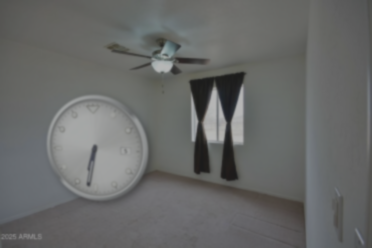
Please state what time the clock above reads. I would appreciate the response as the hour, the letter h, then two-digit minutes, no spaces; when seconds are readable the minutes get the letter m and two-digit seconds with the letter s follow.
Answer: 6h32
